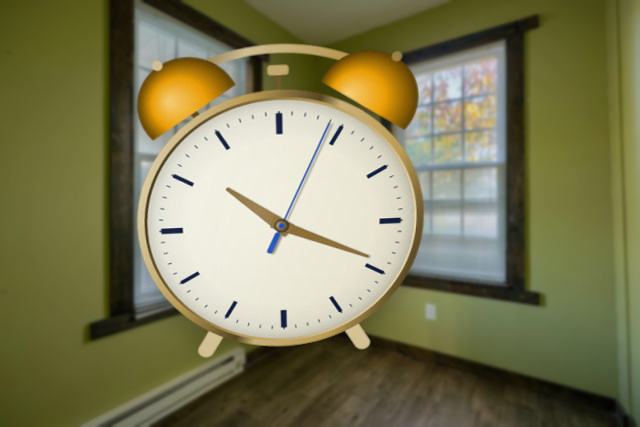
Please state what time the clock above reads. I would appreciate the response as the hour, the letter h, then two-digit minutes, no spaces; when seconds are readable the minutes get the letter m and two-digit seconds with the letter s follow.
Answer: 10h19m04s
